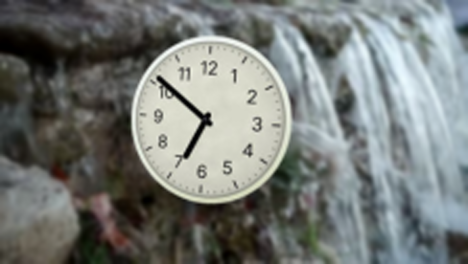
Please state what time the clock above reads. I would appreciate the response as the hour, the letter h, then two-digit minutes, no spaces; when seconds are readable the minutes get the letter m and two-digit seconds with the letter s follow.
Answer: 6h51
